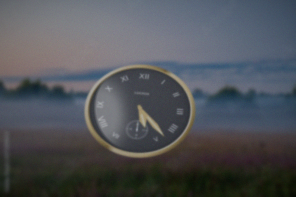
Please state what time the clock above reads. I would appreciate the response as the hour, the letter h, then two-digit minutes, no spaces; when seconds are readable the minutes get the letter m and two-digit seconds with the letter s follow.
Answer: 5h23
